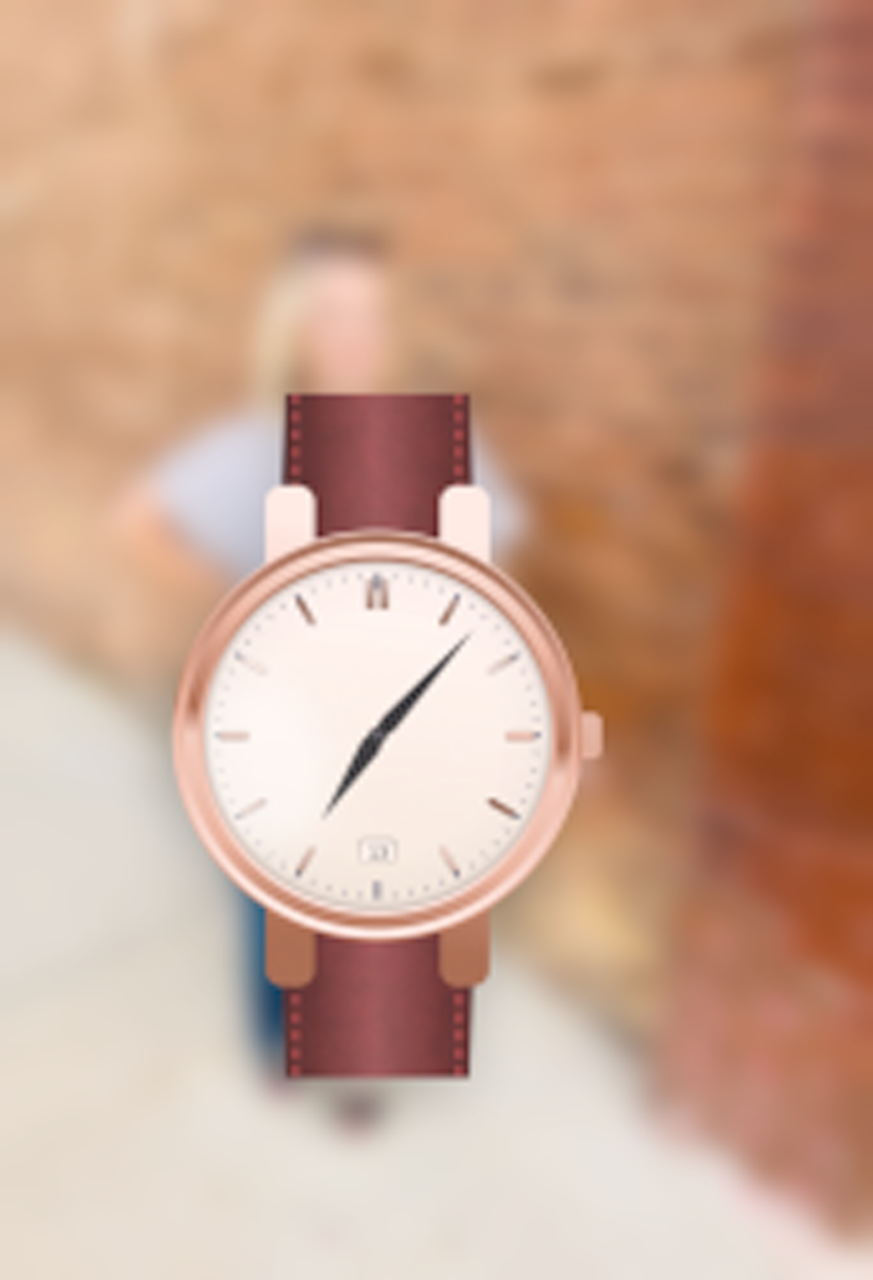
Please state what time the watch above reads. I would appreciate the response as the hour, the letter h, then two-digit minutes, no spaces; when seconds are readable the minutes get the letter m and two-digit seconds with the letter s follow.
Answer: 7h07
